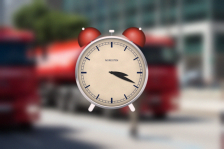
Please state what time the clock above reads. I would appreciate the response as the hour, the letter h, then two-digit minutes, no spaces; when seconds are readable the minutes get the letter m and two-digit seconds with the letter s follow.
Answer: 3h19
